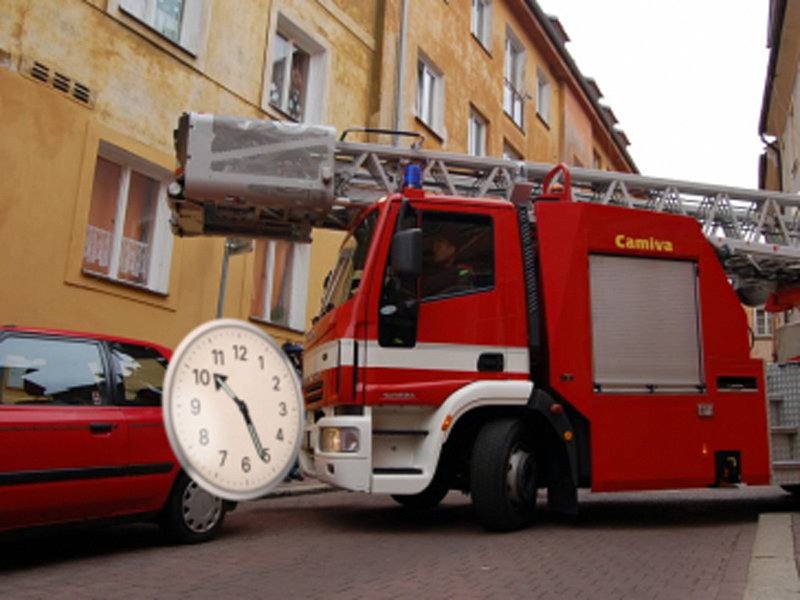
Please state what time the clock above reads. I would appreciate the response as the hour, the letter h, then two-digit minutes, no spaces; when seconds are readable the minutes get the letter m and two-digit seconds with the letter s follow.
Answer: 10h26
